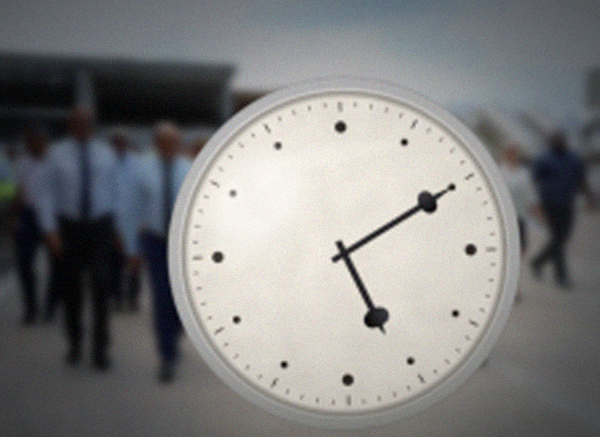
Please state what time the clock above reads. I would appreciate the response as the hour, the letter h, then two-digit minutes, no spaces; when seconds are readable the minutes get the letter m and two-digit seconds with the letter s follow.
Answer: 5h10
